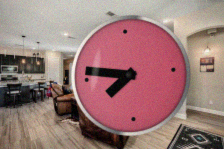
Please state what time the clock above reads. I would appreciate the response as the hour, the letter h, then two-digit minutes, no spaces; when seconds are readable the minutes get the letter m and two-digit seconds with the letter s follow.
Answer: 7h47
